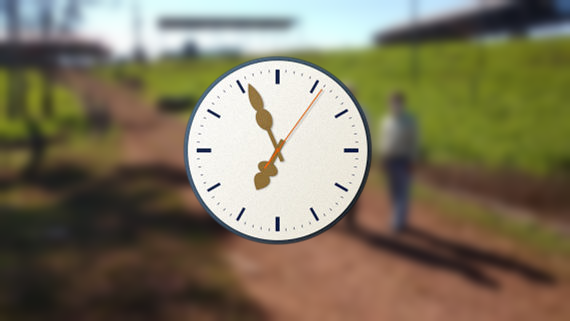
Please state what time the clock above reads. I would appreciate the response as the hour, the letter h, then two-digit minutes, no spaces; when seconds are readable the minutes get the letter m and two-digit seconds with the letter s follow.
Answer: 6h56m06s
